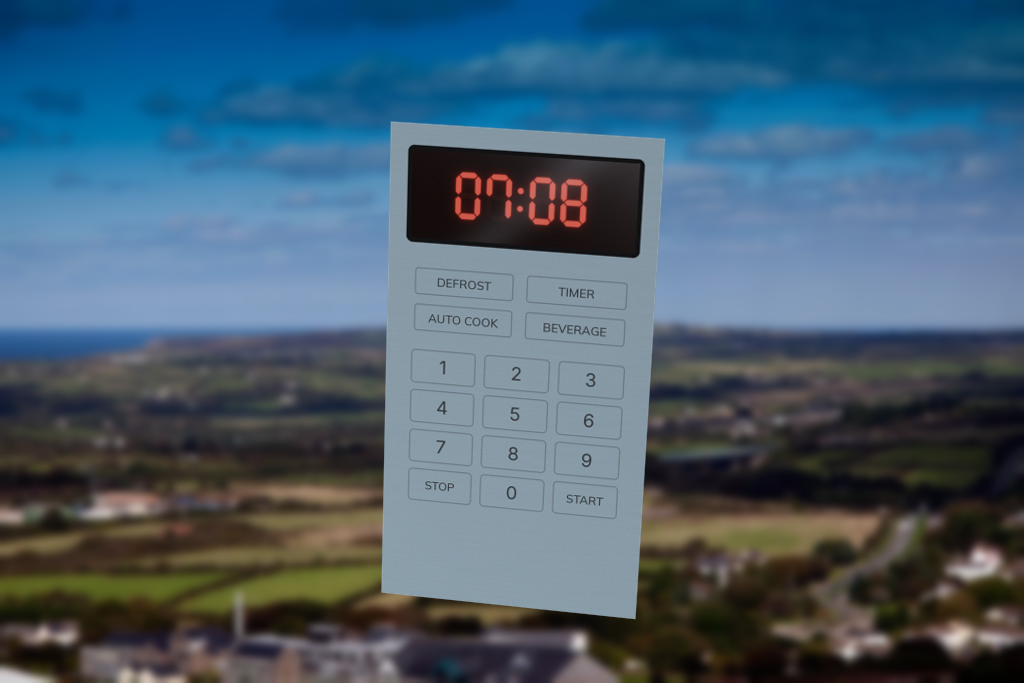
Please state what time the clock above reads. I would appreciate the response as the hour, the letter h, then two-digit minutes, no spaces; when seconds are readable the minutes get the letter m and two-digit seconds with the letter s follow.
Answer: 7h08
